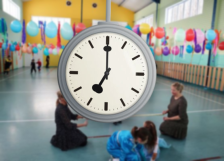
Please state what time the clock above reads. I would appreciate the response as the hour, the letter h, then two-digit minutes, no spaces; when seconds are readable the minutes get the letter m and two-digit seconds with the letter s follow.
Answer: 7h00
